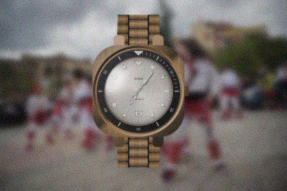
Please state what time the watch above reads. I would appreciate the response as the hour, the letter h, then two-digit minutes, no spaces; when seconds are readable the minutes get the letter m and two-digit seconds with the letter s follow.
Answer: 7h06
